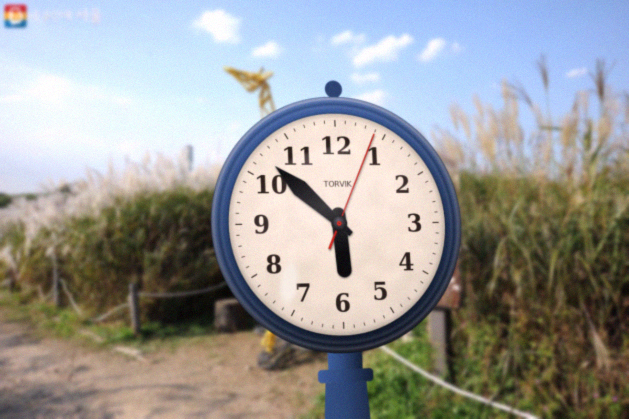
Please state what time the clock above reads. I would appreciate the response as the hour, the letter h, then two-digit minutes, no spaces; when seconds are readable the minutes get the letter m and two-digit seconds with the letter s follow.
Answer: 5h52m04s
